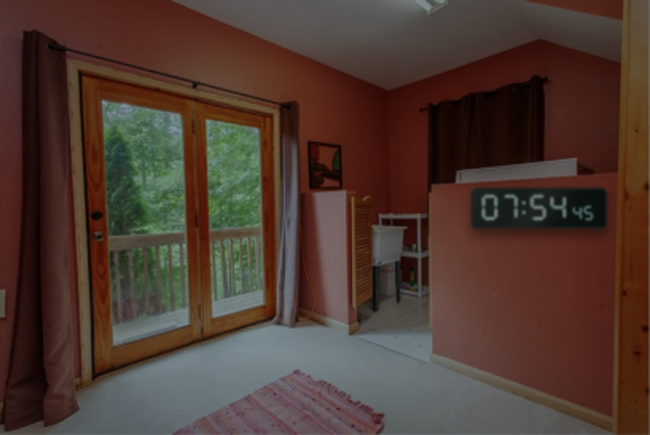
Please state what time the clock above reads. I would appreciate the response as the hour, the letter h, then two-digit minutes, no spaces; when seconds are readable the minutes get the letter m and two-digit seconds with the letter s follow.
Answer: 7h54m45s
